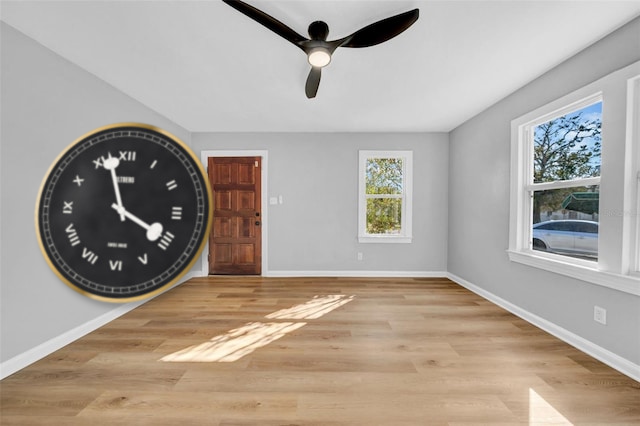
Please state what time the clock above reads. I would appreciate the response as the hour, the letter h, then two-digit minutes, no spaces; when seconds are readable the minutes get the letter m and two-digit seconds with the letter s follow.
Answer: 3h57
